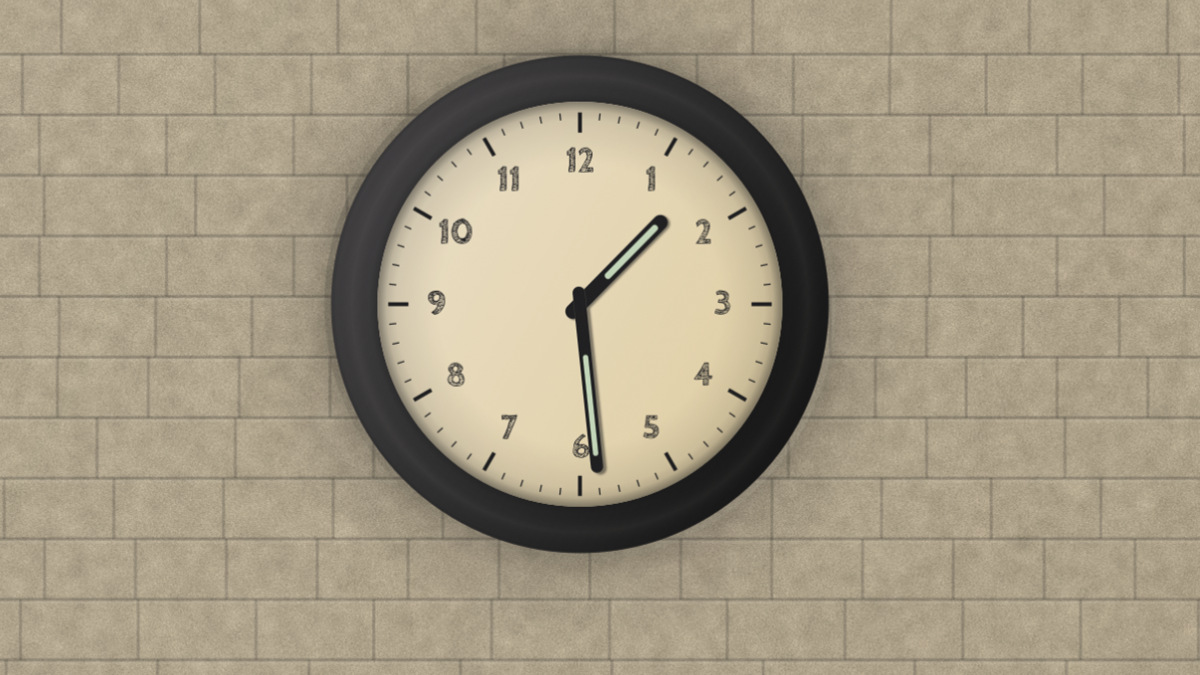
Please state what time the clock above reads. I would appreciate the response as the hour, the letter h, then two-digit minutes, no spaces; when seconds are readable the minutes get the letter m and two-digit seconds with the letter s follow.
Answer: 1h29
